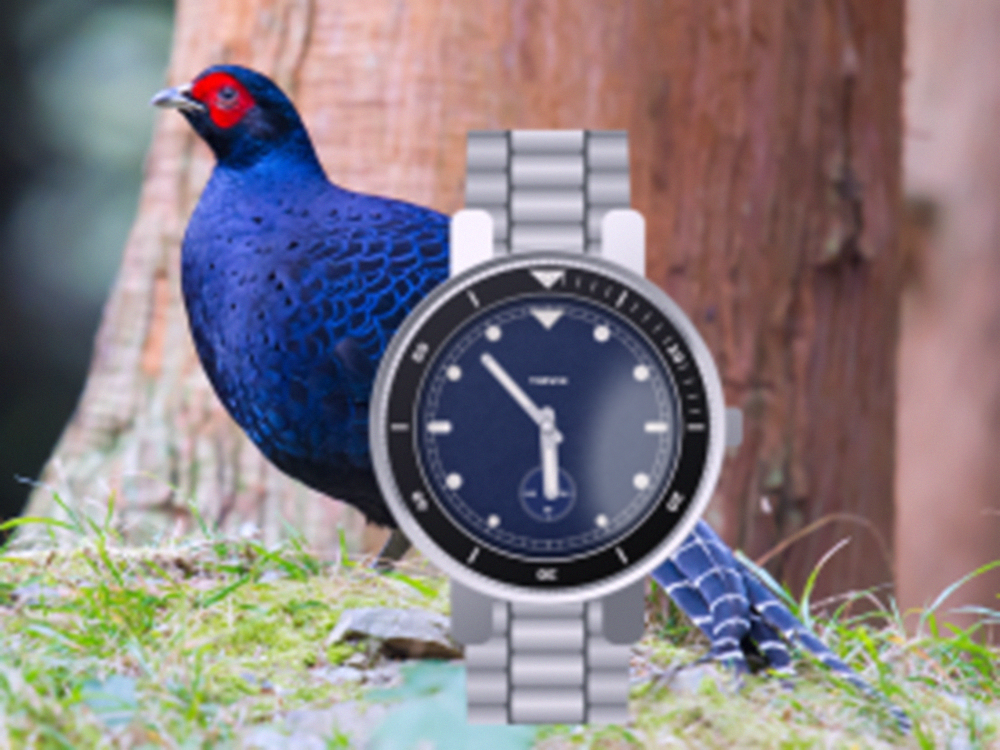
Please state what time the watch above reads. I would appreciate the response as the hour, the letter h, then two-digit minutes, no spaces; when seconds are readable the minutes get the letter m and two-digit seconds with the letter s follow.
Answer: 5h53
